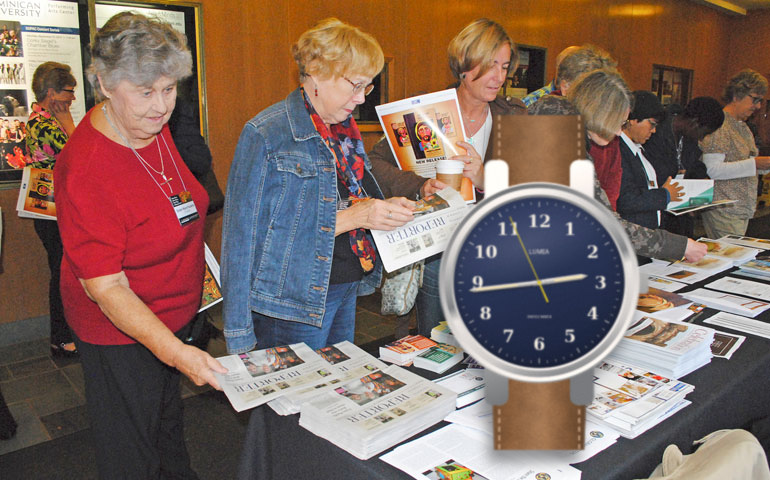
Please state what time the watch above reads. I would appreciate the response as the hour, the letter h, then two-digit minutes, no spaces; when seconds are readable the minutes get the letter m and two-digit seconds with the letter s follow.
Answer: 2h43m56s
